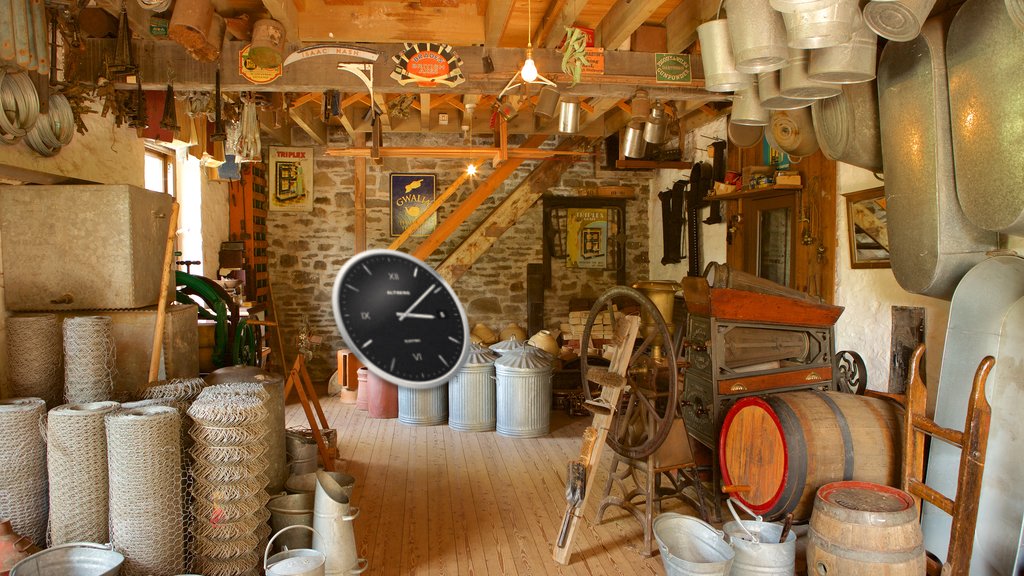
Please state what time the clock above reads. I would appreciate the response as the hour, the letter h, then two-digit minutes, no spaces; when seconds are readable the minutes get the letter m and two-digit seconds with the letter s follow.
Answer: 3h09
